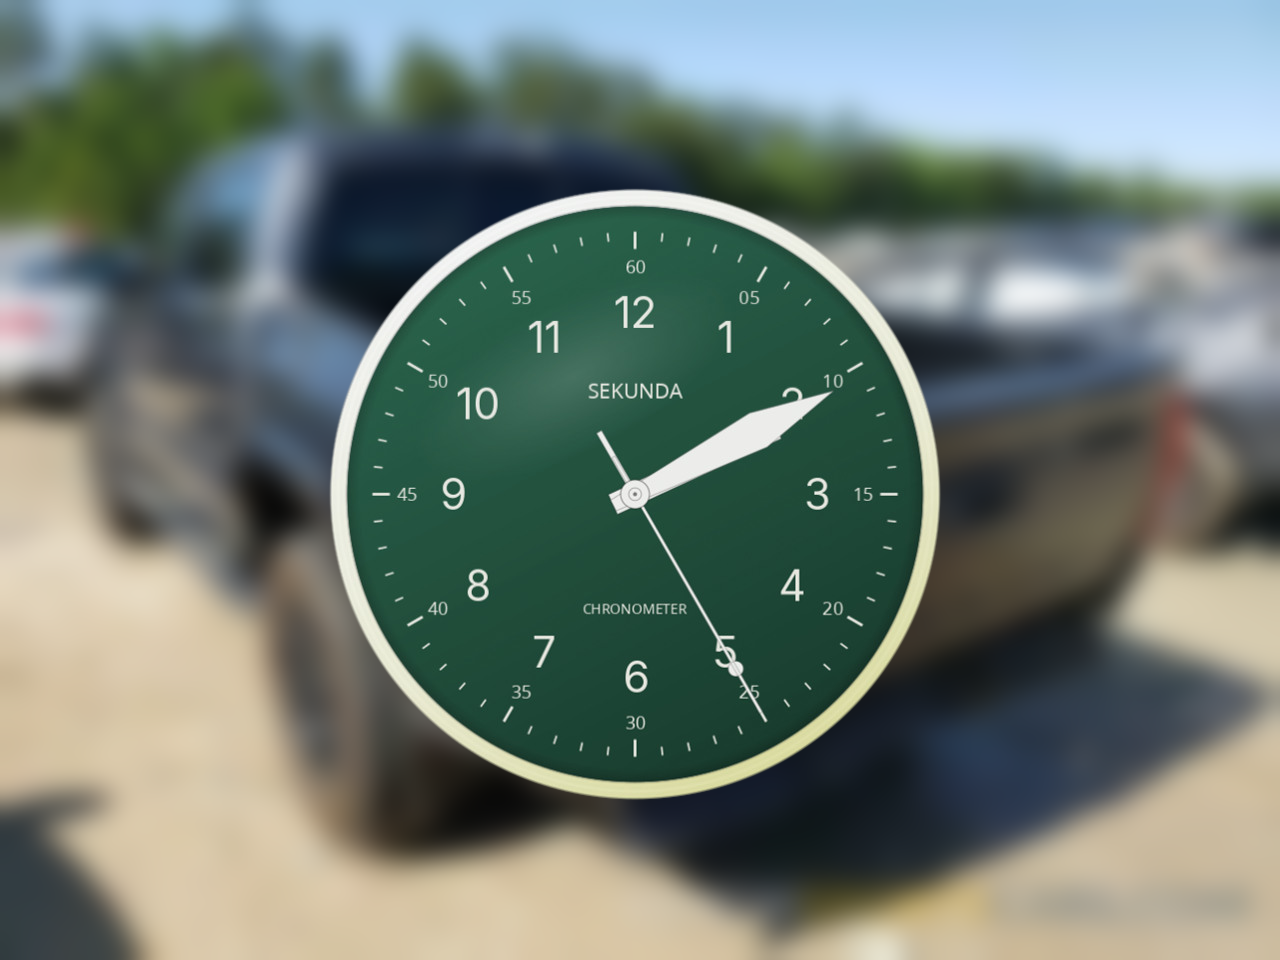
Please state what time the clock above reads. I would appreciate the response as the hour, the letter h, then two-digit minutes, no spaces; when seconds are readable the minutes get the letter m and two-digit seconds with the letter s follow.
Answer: 2h10m25s
